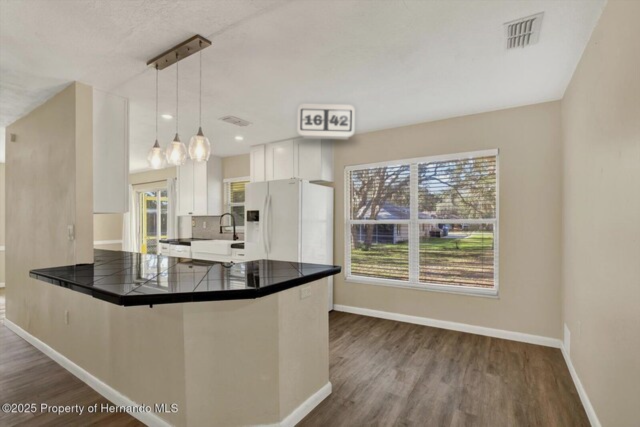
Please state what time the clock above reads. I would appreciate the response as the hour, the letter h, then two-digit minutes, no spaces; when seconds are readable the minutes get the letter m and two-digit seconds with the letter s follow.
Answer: 16h42
